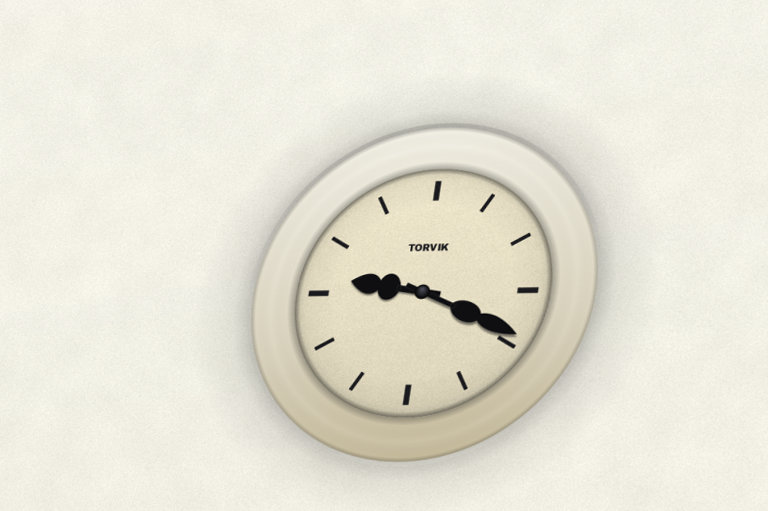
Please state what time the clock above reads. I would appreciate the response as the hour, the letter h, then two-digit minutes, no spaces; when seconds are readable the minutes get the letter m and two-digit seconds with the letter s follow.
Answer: 9h19
